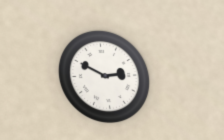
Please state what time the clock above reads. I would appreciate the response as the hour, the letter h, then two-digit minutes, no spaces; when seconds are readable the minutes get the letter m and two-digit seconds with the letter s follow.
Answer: 2h50
